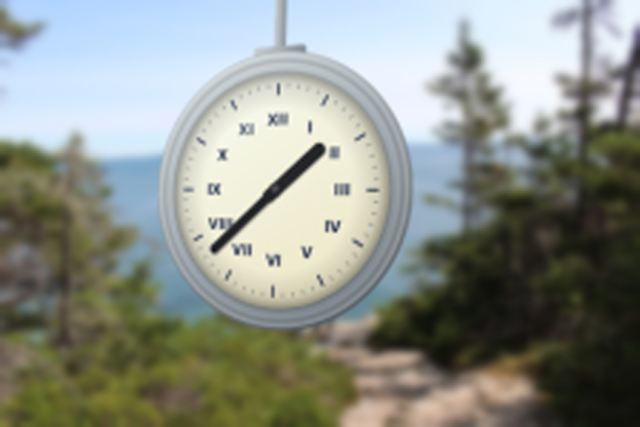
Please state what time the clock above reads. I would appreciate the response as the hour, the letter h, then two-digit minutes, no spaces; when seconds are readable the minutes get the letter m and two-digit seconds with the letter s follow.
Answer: 1h38
